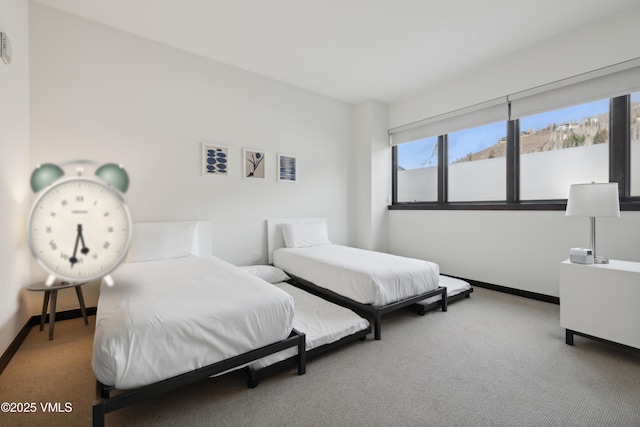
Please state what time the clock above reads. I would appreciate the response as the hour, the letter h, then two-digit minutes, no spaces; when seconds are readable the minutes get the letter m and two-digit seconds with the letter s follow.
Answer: 5h32
